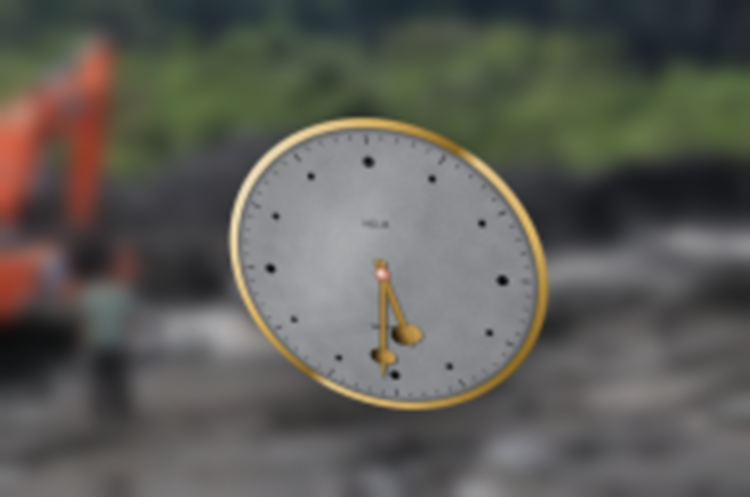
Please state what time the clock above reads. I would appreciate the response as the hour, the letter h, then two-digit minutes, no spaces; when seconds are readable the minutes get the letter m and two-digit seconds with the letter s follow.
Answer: 5h31
